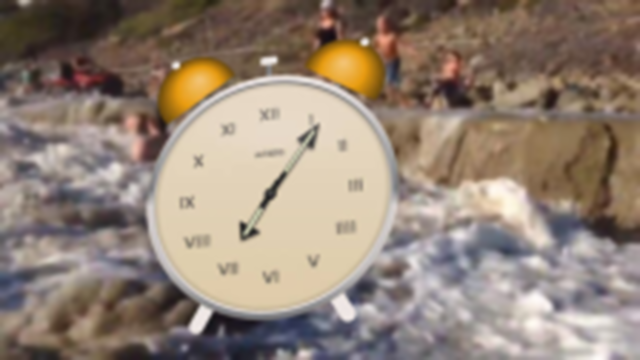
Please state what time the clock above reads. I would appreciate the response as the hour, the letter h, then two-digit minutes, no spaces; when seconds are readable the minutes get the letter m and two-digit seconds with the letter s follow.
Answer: 7h06
